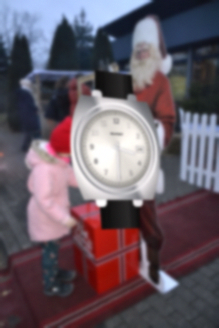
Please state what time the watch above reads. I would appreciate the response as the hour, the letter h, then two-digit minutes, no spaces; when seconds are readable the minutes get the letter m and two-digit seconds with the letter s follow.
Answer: 3h30
